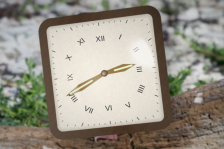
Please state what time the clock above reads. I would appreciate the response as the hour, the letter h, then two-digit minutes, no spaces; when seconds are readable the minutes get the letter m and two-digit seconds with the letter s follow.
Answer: 2h41
